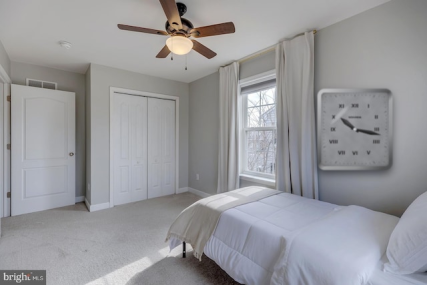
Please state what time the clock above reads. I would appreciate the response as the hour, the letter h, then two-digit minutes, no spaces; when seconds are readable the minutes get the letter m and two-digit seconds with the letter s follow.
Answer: 10h17
